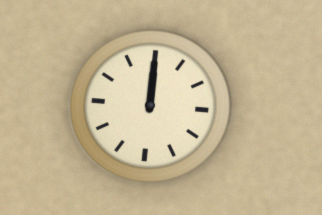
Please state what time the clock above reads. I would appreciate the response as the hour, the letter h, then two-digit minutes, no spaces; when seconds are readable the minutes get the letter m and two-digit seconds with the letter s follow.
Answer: 12h00
